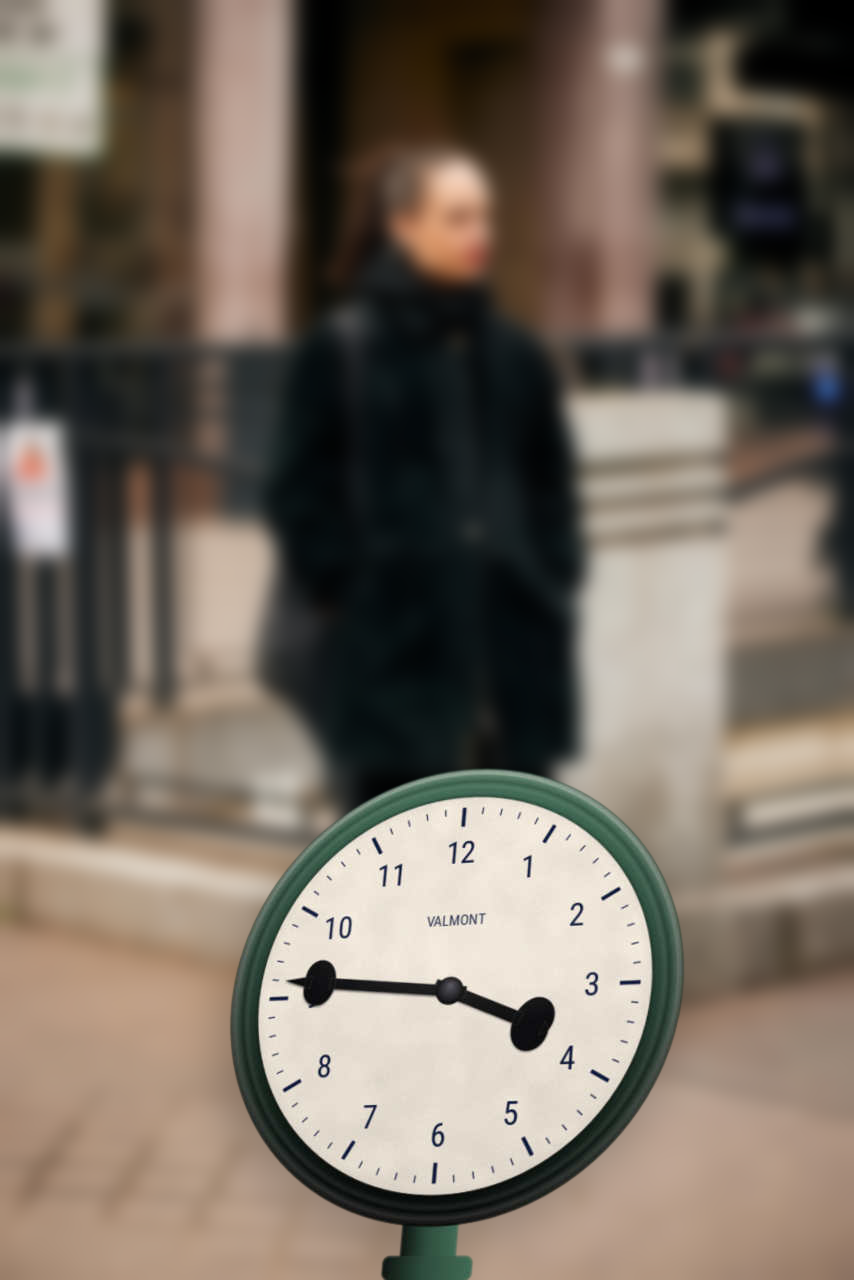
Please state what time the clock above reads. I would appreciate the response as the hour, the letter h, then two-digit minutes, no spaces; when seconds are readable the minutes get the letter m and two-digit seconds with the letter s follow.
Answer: 3h46
